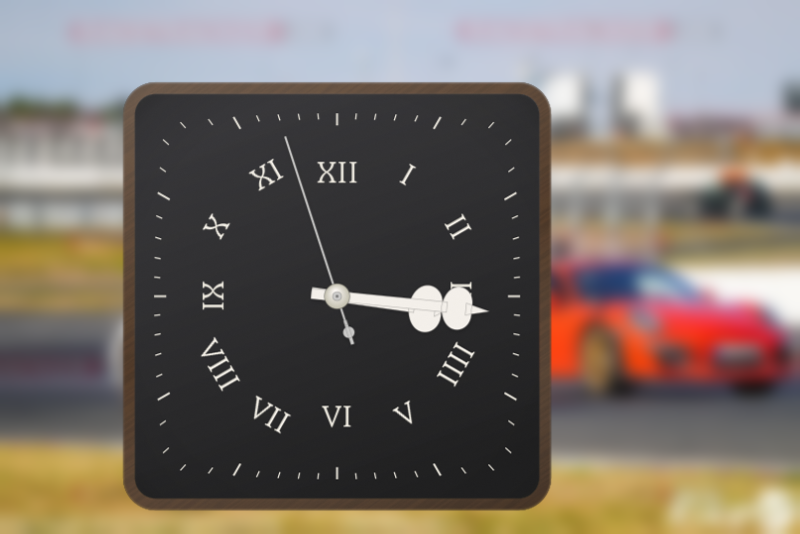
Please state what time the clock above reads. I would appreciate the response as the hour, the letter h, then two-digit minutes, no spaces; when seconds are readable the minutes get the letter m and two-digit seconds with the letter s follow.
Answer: 3h15m57s
